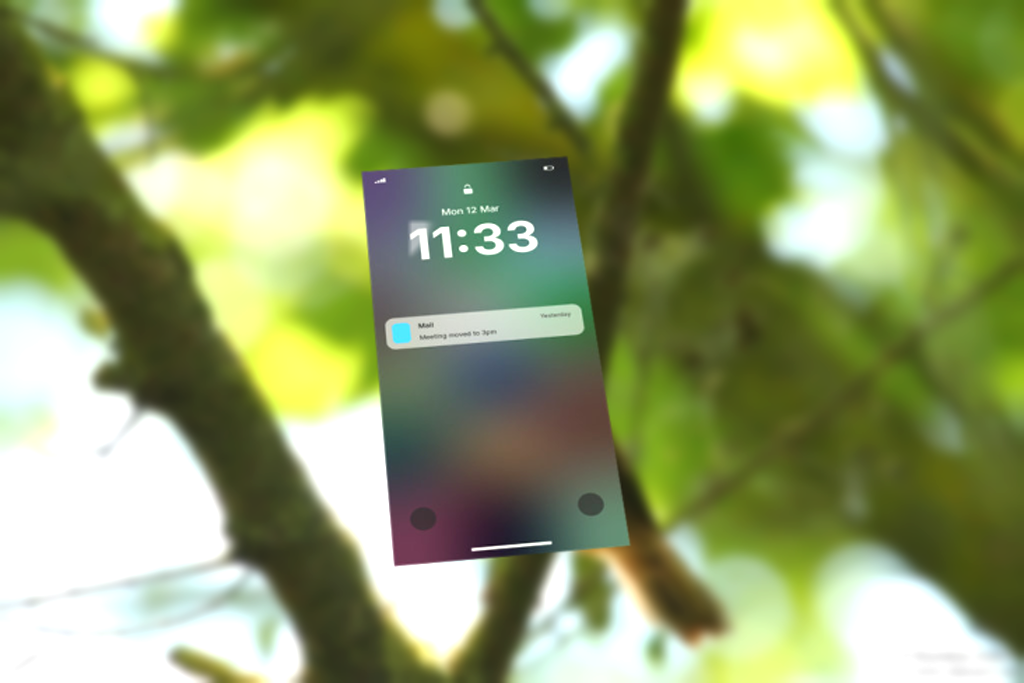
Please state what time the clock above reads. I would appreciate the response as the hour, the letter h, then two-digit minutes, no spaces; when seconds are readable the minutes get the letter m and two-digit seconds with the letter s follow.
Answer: 11h33
